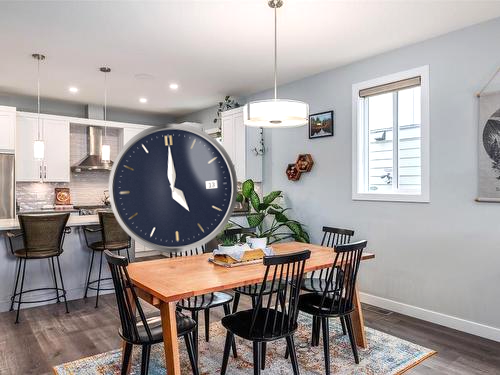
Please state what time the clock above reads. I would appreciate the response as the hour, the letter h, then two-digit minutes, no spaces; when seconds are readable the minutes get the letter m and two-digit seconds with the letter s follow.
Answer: 5h00
